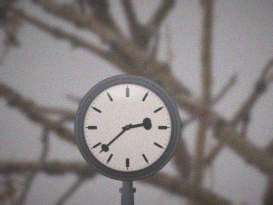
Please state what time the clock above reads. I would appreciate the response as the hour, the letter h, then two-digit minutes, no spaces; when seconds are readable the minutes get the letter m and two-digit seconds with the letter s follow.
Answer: 2h38
